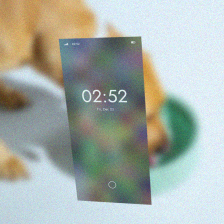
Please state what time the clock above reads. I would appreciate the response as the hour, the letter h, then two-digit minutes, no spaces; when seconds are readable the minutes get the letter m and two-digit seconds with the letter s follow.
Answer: 2h52
